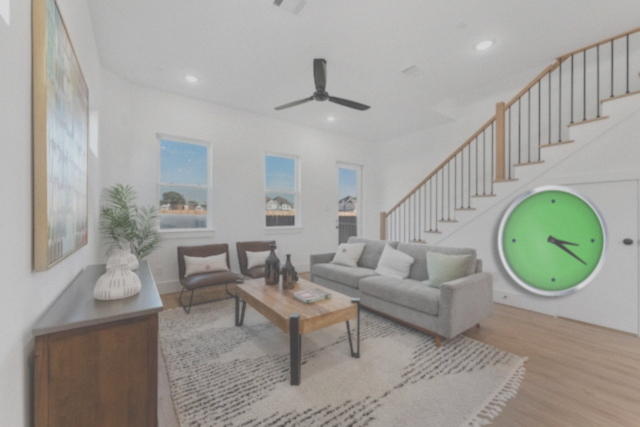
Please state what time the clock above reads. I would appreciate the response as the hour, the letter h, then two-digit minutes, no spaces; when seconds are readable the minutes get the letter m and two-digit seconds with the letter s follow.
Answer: 3h21
